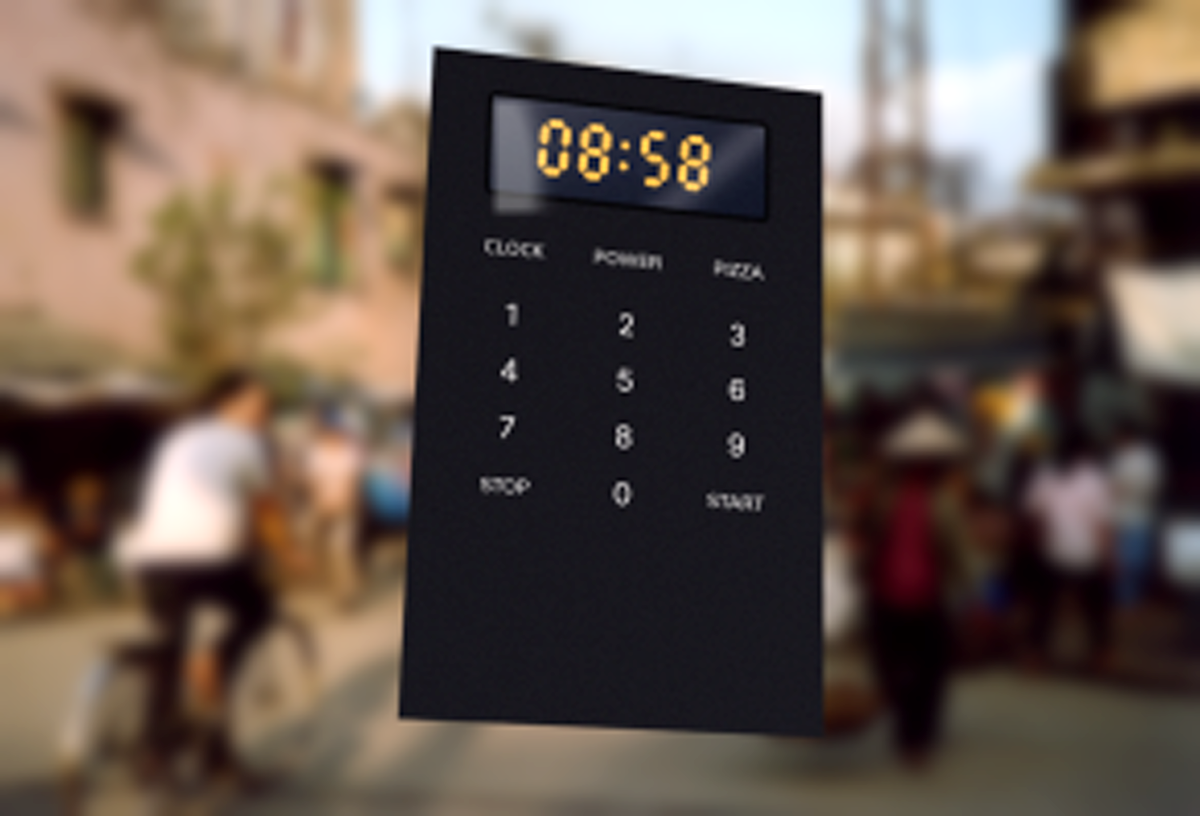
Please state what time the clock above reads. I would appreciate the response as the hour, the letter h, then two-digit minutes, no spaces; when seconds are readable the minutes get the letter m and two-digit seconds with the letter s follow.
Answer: 8h58
